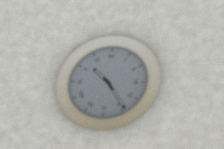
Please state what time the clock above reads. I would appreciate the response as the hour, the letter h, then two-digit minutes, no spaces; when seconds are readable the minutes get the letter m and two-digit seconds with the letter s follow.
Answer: 10h24
